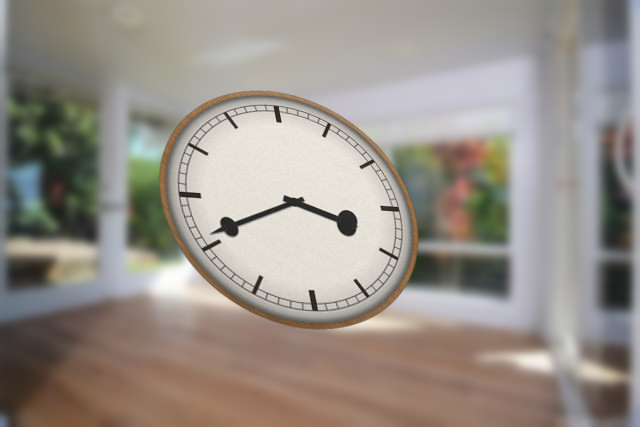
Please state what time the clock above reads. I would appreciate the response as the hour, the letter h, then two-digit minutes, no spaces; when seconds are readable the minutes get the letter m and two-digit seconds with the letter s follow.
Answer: 3h41
